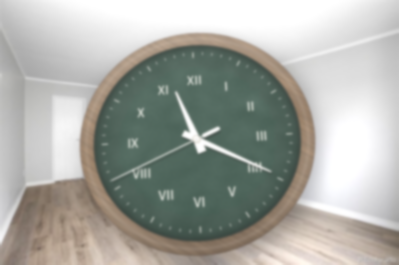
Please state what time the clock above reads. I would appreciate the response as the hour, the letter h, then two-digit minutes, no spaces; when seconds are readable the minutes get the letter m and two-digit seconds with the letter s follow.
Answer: 11h19m41s
